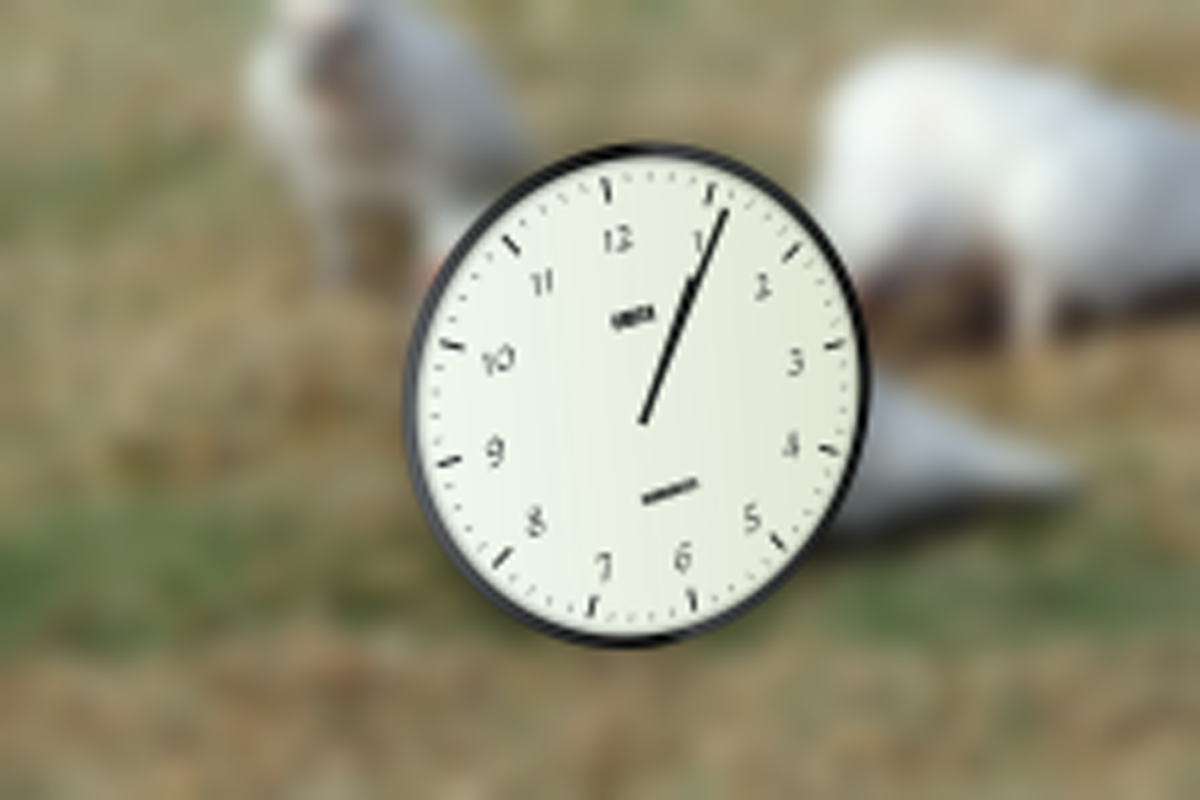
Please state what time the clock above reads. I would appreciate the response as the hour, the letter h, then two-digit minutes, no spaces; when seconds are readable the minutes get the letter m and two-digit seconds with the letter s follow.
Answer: 1h06
